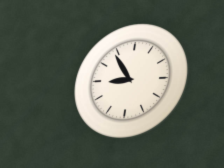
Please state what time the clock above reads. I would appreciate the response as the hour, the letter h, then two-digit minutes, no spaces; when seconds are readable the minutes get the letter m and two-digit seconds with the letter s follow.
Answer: 8h54
